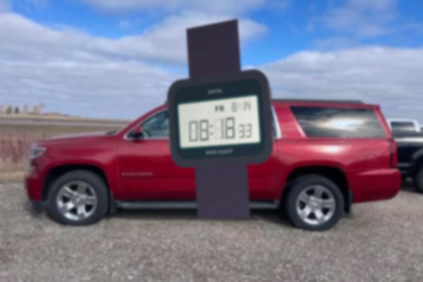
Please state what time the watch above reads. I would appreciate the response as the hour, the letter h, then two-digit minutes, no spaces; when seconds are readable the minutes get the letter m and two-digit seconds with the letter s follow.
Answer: 8h18m33s
